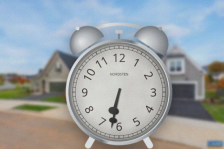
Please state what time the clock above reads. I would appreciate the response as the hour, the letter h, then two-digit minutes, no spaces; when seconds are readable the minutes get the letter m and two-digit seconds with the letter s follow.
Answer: 6h32
